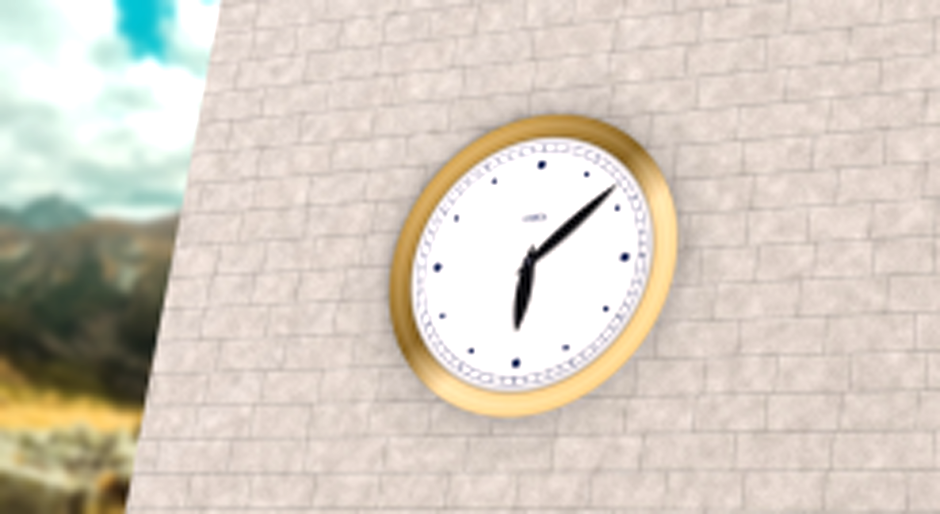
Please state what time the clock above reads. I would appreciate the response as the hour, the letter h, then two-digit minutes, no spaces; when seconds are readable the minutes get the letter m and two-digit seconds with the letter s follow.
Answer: 6h08
